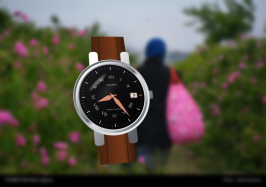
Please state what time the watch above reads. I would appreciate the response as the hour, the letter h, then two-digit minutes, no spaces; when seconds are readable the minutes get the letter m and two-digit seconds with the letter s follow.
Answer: 8h24
